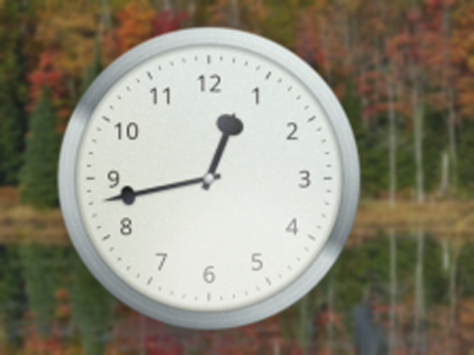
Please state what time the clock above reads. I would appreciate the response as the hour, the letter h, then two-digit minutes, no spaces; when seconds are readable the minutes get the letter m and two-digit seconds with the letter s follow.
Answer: 12h43
